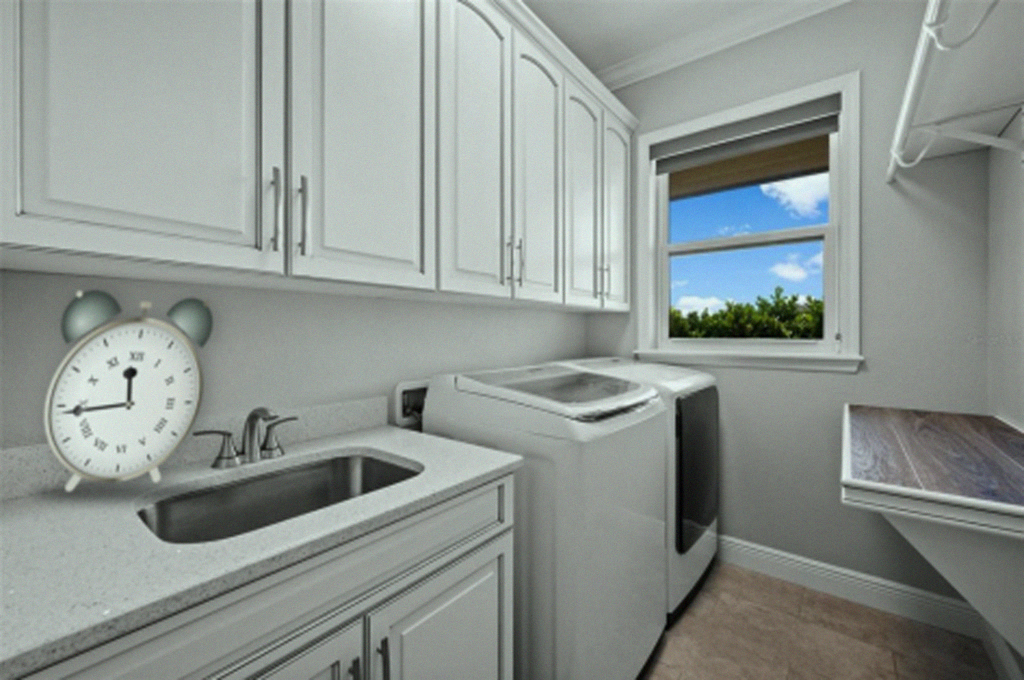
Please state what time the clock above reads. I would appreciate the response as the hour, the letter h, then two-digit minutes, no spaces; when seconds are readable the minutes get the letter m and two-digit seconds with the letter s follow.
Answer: 11h44
